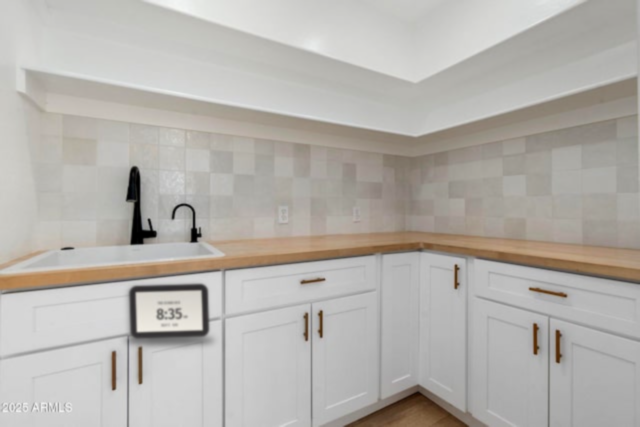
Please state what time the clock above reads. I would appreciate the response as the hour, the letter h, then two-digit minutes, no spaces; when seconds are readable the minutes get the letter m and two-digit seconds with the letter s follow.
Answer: 8h35
